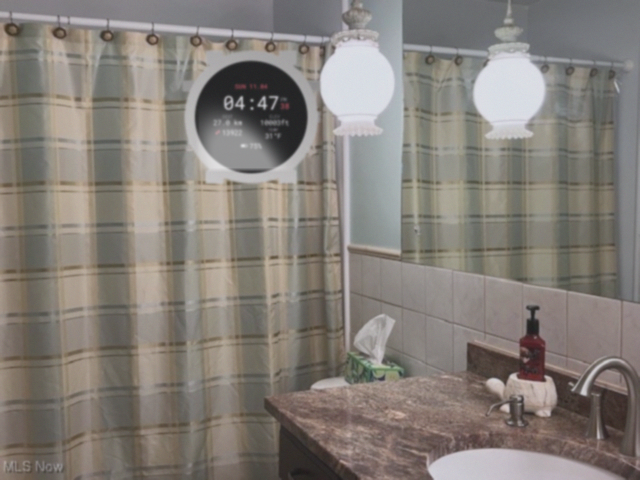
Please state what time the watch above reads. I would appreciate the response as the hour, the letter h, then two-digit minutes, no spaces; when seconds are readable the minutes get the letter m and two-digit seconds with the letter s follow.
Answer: 4h47
